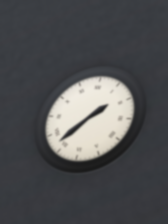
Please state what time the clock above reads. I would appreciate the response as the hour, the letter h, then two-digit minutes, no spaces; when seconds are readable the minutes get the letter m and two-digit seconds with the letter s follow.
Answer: 1h37
